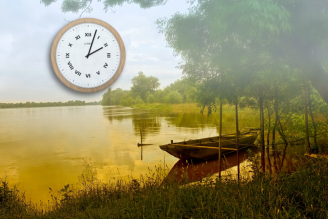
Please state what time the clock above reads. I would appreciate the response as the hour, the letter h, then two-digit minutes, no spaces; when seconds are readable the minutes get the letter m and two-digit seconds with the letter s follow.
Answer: 2h03
